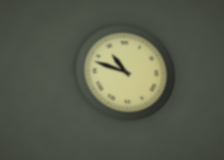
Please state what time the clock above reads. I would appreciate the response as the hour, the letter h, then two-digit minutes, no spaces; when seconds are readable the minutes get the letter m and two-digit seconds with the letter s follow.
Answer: 10h48
